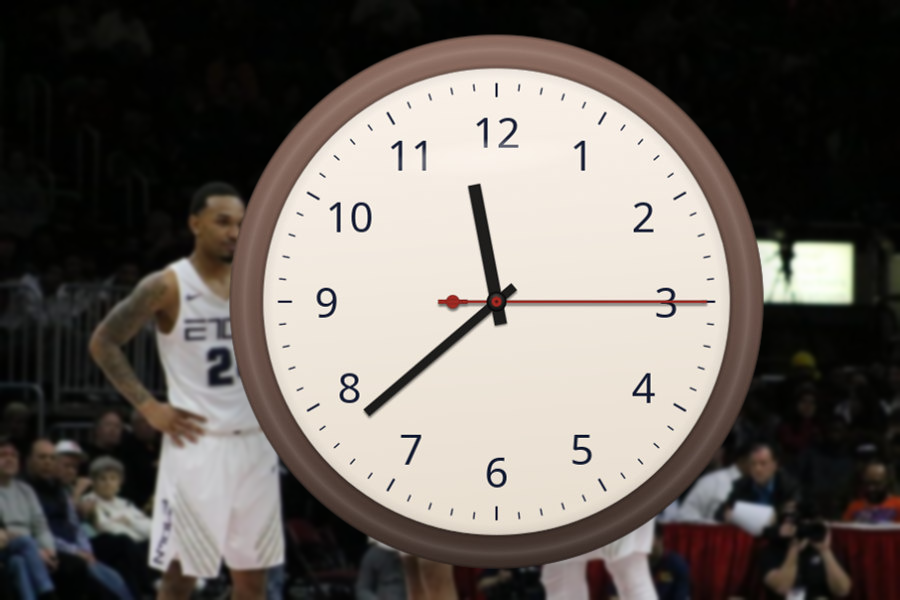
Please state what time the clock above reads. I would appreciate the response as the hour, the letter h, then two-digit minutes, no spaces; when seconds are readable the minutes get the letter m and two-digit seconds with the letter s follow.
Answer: 11h38m15s
